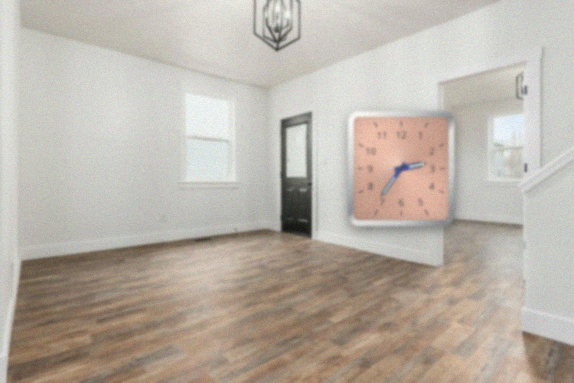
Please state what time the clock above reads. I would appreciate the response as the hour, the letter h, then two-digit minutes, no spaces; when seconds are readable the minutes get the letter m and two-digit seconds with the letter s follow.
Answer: 2h36
